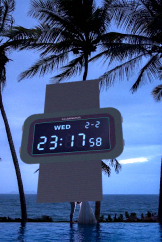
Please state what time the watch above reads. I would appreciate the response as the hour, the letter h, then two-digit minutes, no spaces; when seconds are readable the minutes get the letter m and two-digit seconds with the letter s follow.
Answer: 23h17m58s
